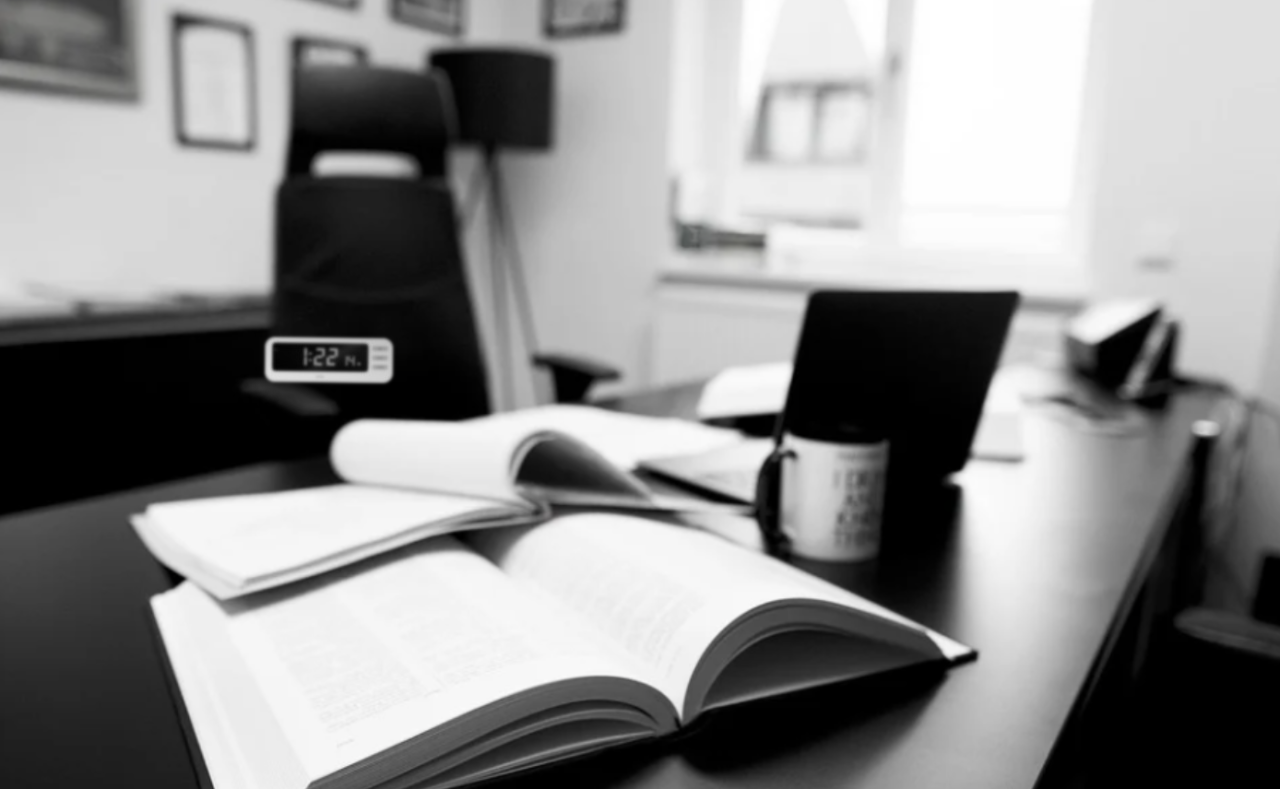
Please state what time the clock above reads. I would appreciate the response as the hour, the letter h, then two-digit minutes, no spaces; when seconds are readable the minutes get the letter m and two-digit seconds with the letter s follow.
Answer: 1h22
